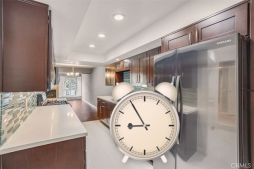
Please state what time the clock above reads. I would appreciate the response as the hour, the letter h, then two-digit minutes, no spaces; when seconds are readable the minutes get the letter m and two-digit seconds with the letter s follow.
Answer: 8h55
